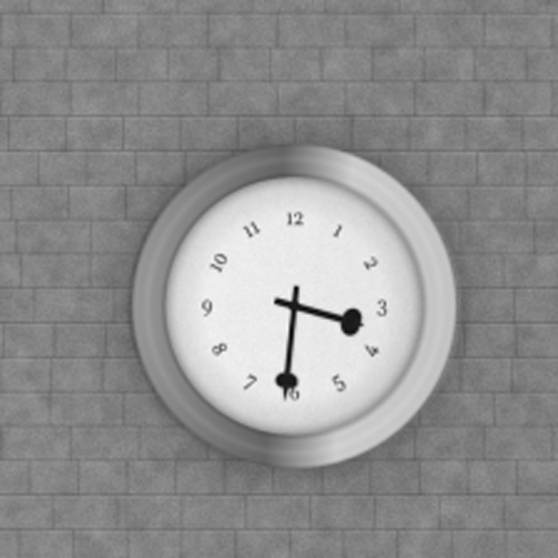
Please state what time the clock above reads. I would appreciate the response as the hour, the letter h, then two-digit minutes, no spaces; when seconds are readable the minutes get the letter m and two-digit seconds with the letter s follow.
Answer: 3h31
